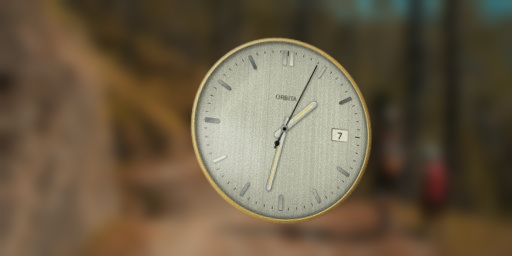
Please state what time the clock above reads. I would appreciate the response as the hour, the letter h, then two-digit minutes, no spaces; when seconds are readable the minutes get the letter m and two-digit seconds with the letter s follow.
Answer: 1h32m04s
